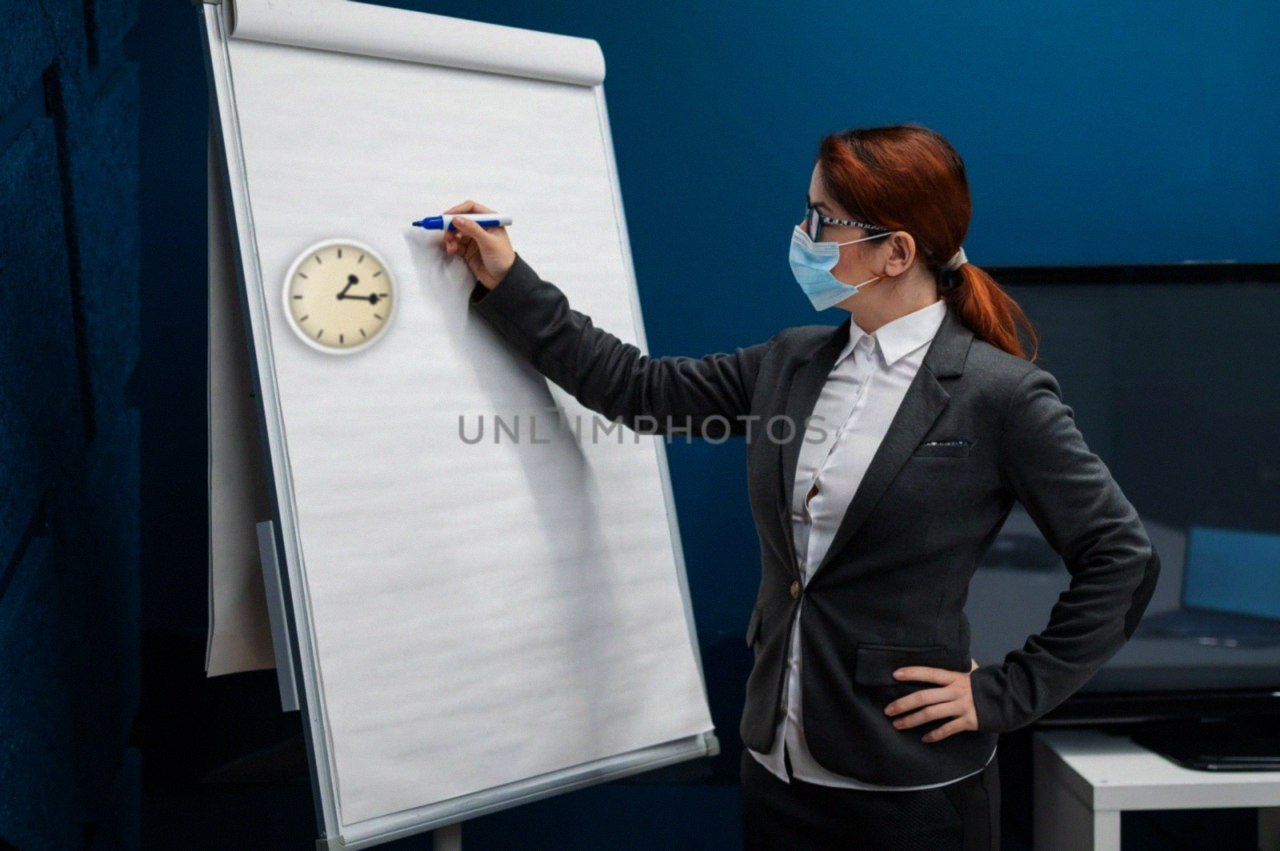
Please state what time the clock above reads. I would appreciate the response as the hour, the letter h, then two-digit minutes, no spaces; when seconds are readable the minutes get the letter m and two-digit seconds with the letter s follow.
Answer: 1h16
